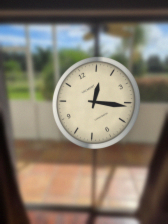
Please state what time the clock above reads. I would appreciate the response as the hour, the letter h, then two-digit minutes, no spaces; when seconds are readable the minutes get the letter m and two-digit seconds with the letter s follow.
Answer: 1h21
